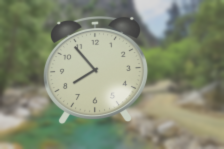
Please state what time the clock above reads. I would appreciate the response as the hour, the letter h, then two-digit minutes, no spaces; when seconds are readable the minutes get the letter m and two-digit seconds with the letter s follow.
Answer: 7h54
